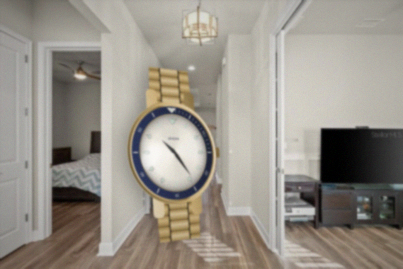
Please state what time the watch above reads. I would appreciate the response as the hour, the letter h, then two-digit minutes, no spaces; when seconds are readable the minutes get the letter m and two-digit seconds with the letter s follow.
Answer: 10h24
